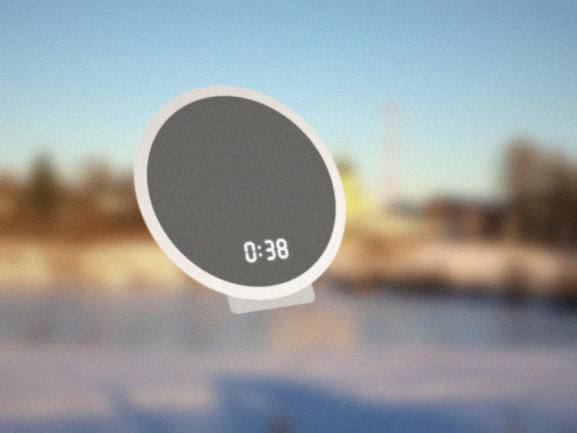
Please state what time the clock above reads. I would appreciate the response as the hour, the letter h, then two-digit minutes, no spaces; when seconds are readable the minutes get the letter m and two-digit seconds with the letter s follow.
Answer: 0h38
